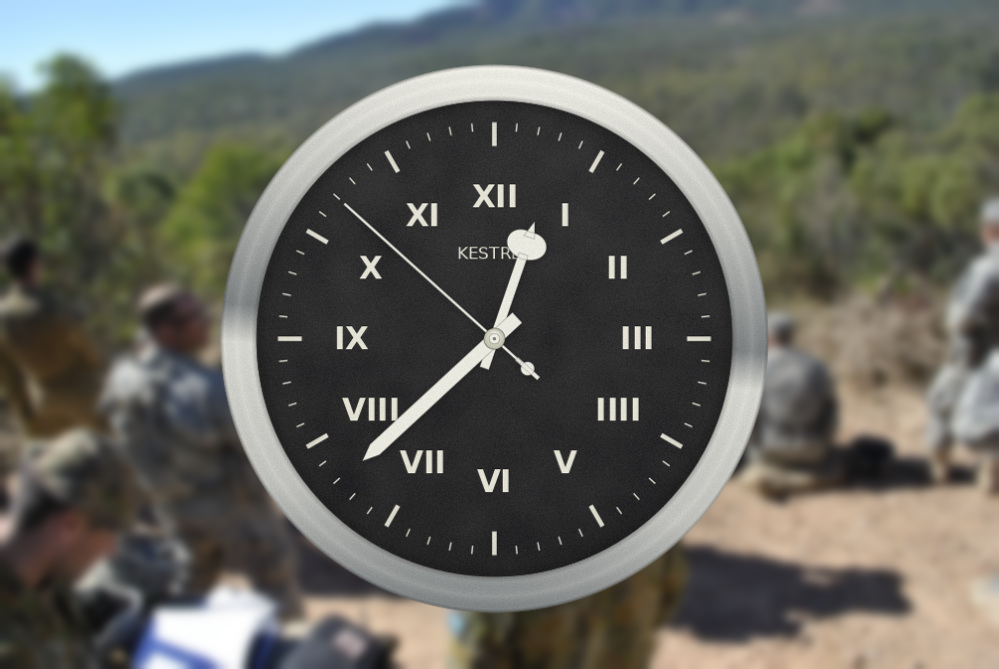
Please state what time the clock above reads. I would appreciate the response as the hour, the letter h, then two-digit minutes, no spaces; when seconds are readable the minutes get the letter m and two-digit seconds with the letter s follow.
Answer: 12h37m52s
